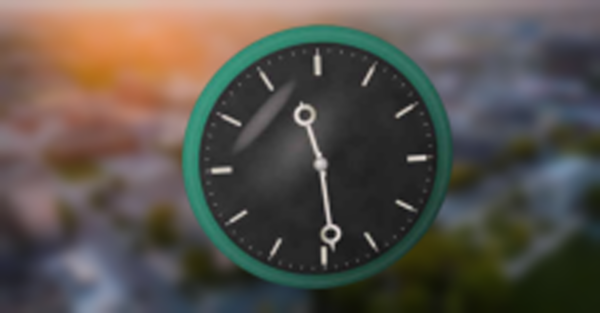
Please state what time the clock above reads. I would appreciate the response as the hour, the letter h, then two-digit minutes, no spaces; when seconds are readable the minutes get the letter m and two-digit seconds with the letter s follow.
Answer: 11h29
